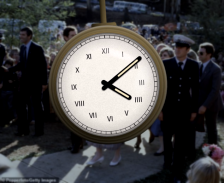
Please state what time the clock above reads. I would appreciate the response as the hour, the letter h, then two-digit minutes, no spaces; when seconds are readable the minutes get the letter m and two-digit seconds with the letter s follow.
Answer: 4h09
